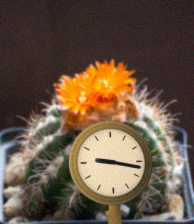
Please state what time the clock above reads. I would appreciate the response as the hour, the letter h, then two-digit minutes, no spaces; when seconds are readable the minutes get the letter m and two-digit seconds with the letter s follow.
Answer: 9h17
